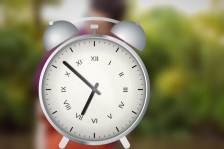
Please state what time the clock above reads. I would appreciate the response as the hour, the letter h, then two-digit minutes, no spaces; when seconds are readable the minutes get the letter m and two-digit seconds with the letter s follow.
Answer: 6h52
